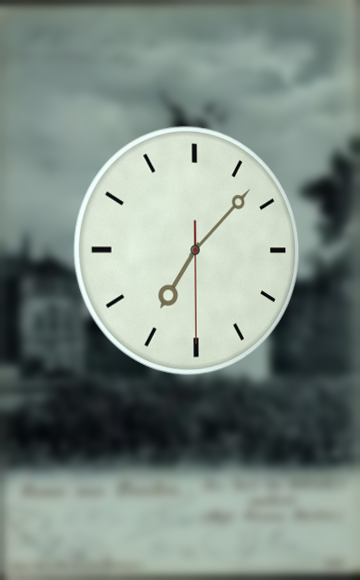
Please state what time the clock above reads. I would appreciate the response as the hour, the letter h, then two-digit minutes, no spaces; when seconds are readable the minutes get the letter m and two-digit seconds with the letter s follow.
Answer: 7h07m30s
